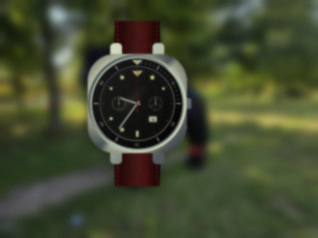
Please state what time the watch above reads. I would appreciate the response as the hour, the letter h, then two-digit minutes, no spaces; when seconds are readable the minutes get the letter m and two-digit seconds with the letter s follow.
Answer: 9h36
